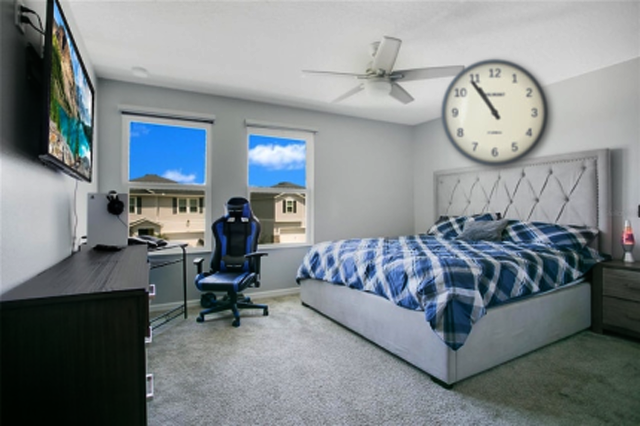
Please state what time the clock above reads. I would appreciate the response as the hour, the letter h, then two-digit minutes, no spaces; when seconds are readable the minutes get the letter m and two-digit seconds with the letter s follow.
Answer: 10h54
